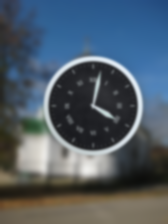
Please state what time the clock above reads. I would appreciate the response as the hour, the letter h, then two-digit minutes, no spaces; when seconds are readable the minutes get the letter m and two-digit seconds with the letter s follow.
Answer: 4h02
